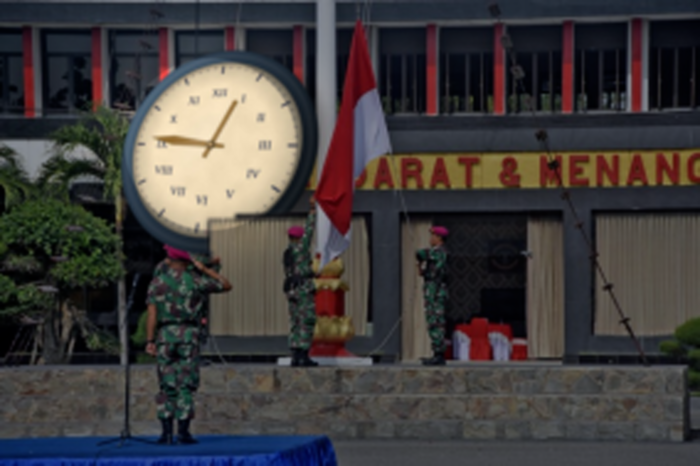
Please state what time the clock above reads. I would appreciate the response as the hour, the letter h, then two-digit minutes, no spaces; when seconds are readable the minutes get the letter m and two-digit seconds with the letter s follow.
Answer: 12h46
